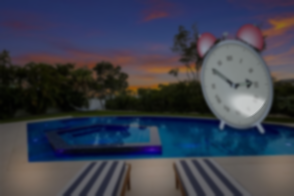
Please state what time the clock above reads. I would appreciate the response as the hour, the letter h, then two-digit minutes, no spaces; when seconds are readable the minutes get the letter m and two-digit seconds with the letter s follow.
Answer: 2h51
